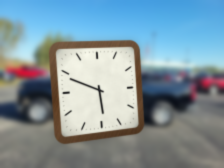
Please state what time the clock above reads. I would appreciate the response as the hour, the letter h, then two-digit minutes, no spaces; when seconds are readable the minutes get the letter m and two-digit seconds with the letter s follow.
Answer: 5h49
